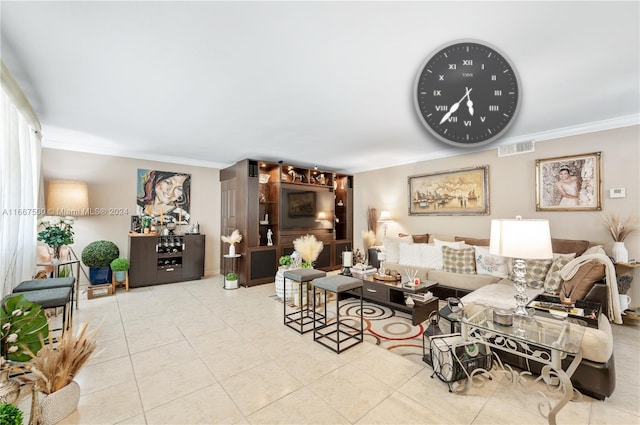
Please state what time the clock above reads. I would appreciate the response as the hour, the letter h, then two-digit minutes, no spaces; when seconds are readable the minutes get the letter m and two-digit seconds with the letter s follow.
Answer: 5h37
